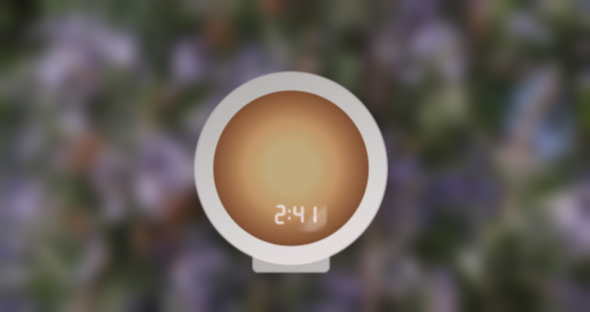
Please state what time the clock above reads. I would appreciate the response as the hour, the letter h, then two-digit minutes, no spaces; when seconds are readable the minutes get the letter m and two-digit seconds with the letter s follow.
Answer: 2h41
